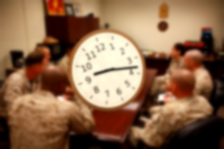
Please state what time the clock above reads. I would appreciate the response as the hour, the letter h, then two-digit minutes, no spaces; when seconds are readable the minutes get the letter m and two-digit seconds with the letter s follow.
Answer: 9h18
